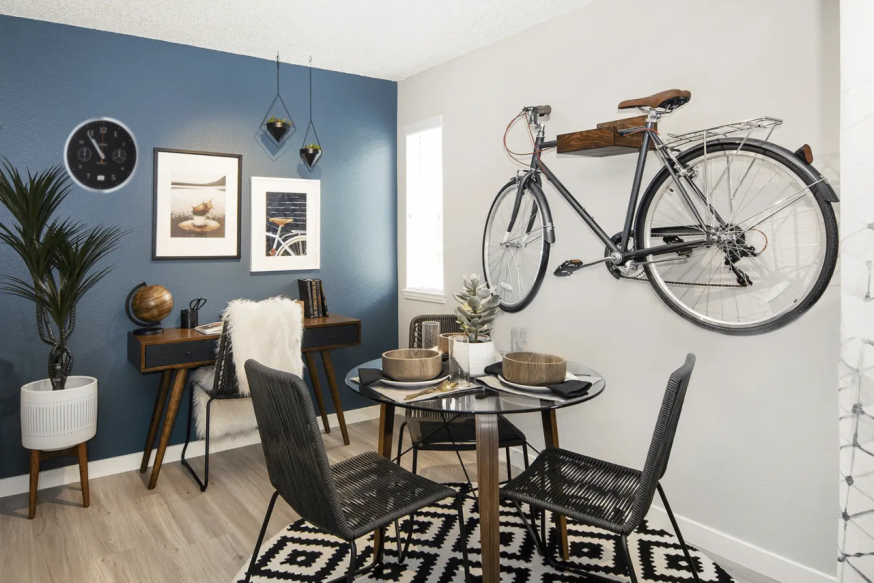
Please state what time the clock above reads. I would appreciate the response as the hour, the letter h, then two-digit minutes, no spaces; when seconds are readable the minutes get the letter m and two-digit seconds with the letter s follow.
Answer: 10h54
